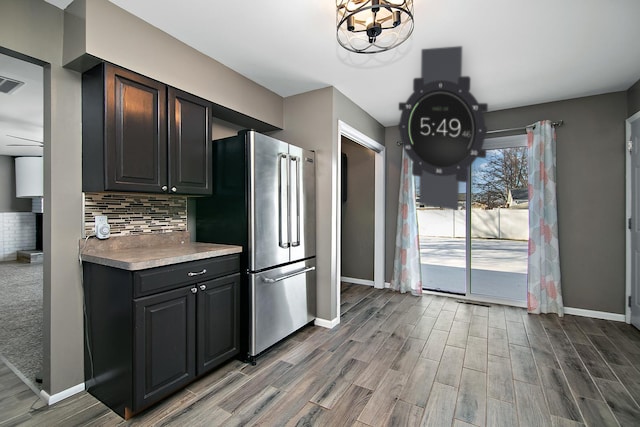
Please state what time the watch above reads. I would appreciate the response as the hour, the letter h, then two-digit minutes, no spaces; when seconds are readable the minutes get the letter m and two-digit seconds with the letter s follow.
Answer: 5h49
